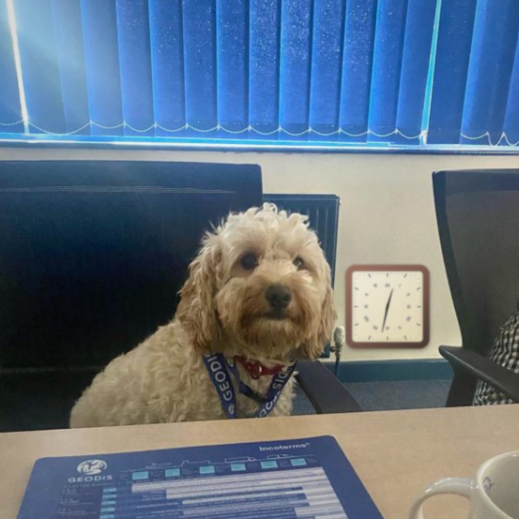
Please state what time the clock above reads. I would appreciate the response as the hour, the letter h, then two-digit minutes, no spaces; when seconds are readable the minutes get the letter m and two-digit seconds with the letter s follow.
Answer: 12h32
